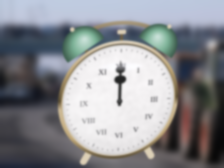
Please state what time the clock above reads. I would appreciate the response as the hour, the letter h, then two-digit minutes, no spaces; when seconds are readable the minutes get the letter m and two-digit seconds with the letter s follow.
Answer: 12h00
